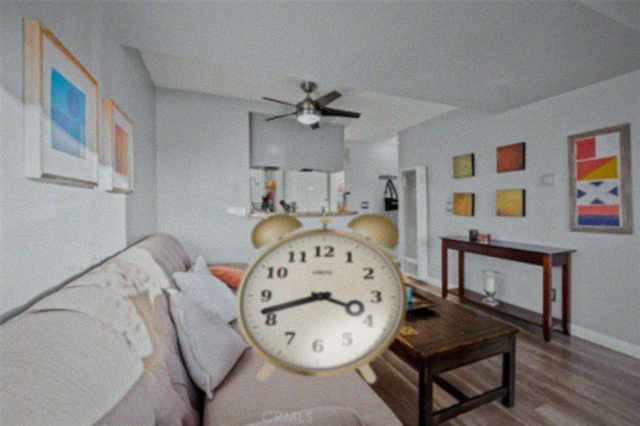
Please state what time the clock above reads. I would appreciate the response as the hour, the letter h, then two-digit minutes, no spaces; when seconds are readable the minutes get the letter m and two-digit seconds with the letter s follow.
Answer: 3h42
